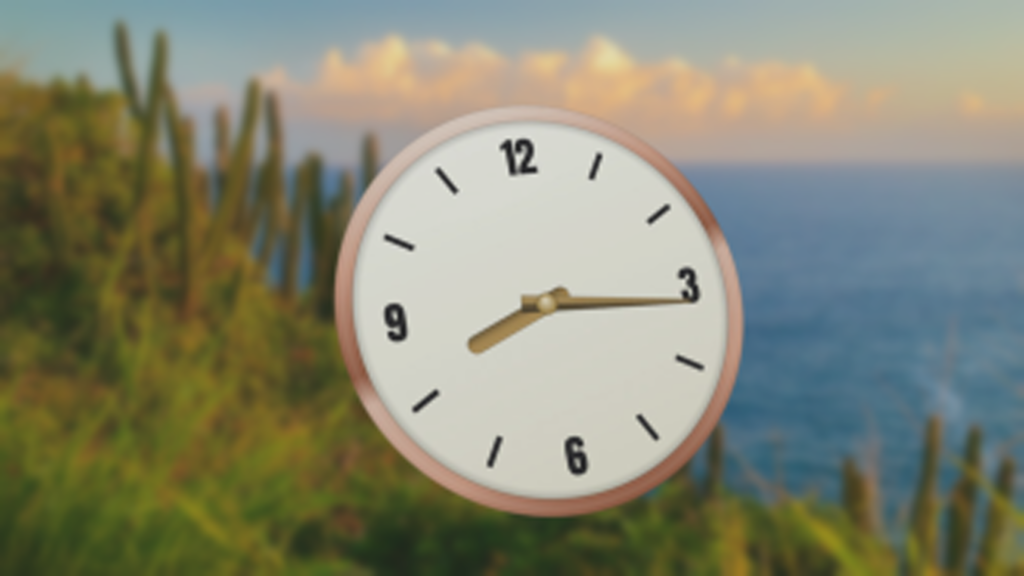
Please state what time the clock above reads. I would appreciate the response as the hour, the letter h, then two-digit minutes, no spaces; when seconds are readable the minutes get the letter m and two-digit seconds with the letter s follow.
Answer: 8h16
